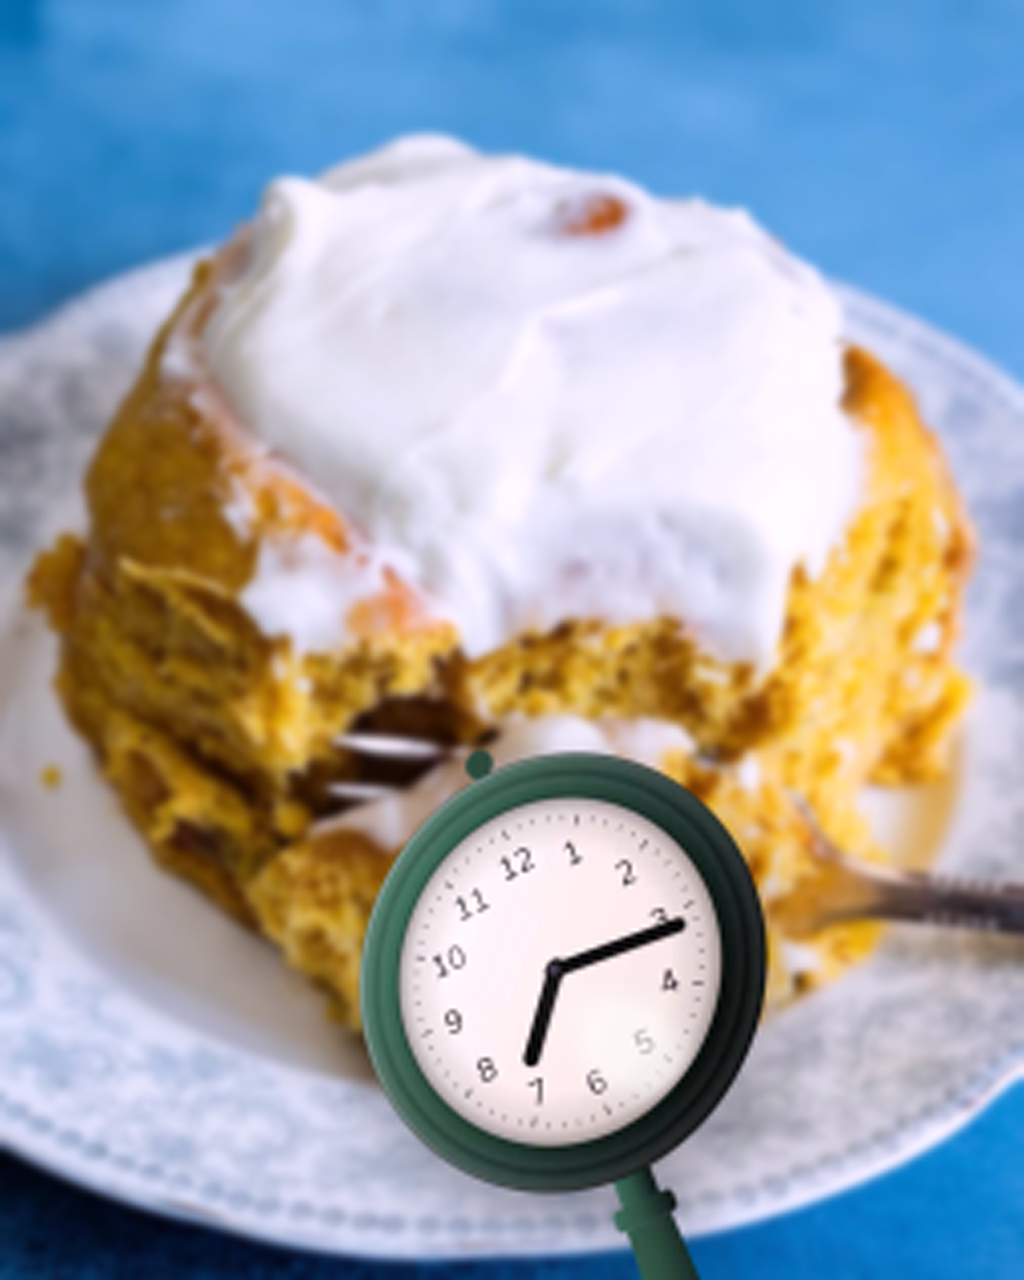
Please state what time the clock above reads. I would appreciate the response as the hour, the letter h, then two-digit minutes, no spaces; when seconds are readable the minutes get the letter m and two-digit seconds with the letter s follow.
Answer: 7h16
